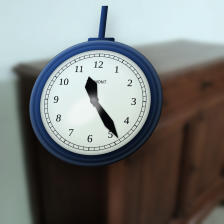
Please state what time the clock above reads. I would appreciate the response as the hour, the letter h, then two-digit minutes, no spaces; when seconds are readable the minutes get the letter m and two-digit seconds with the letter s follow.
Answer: 11h24
